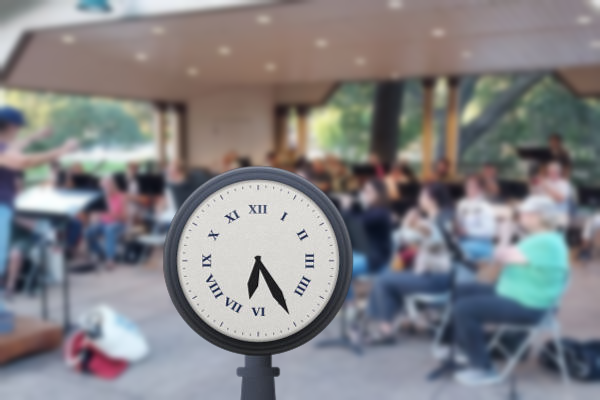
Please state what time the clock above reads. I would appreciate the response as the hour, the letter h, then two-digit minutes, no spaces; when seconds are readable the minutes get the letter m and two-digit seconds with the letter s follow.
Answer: 6h25
